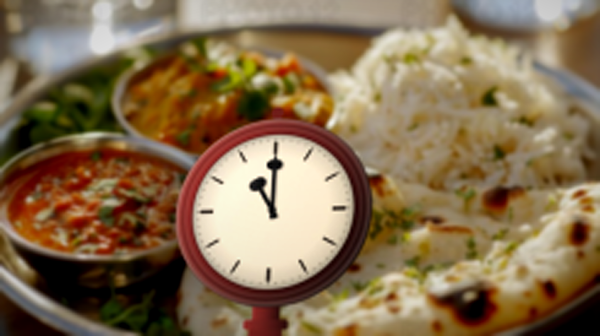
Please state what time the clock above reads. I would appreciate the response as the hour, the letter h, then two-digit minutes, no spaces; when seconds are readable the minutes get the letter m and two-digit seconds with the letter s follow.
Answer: 11h00
